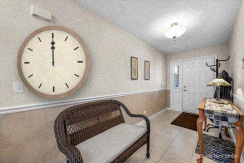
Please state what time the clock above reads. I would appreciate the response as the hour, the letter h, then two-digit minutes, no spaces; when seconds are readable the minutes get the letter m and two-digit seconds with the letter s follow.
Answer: 12h00
